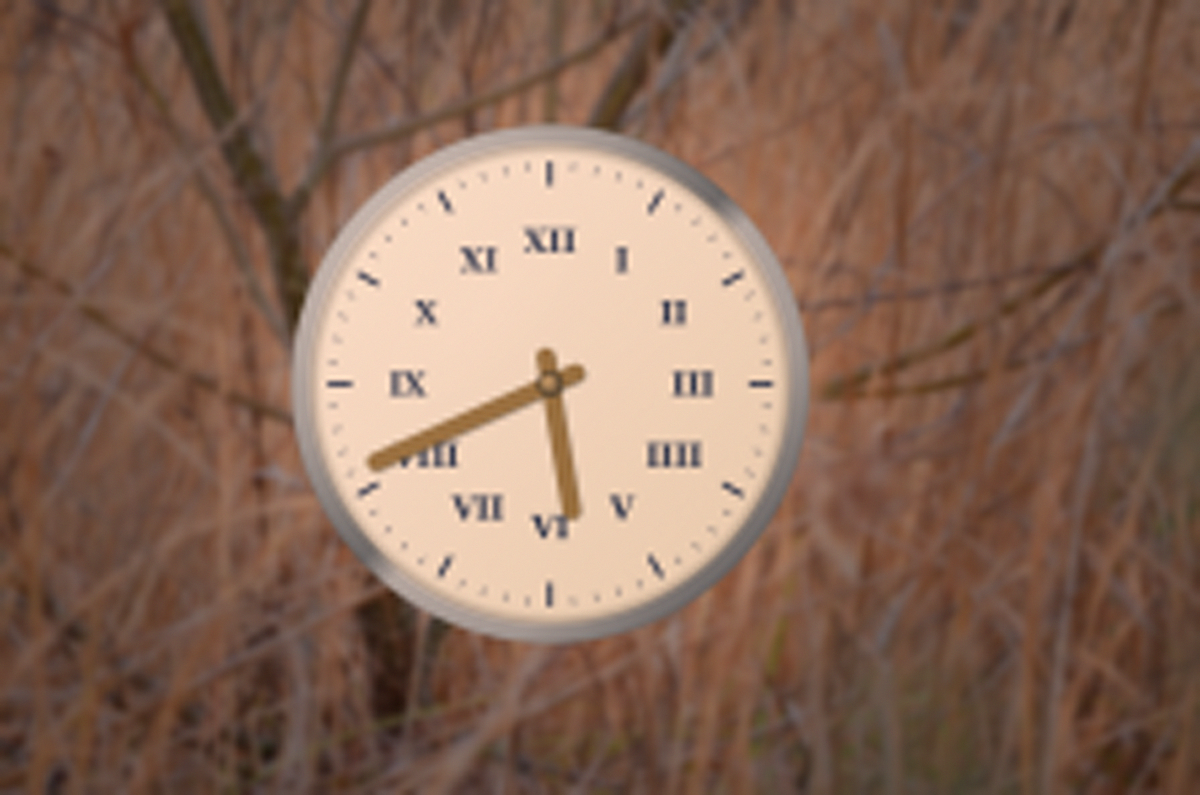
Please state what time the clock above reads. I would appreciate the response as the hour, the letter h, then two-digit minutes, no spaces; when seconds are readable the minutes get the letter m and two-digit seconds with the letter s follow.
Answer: 5h41
